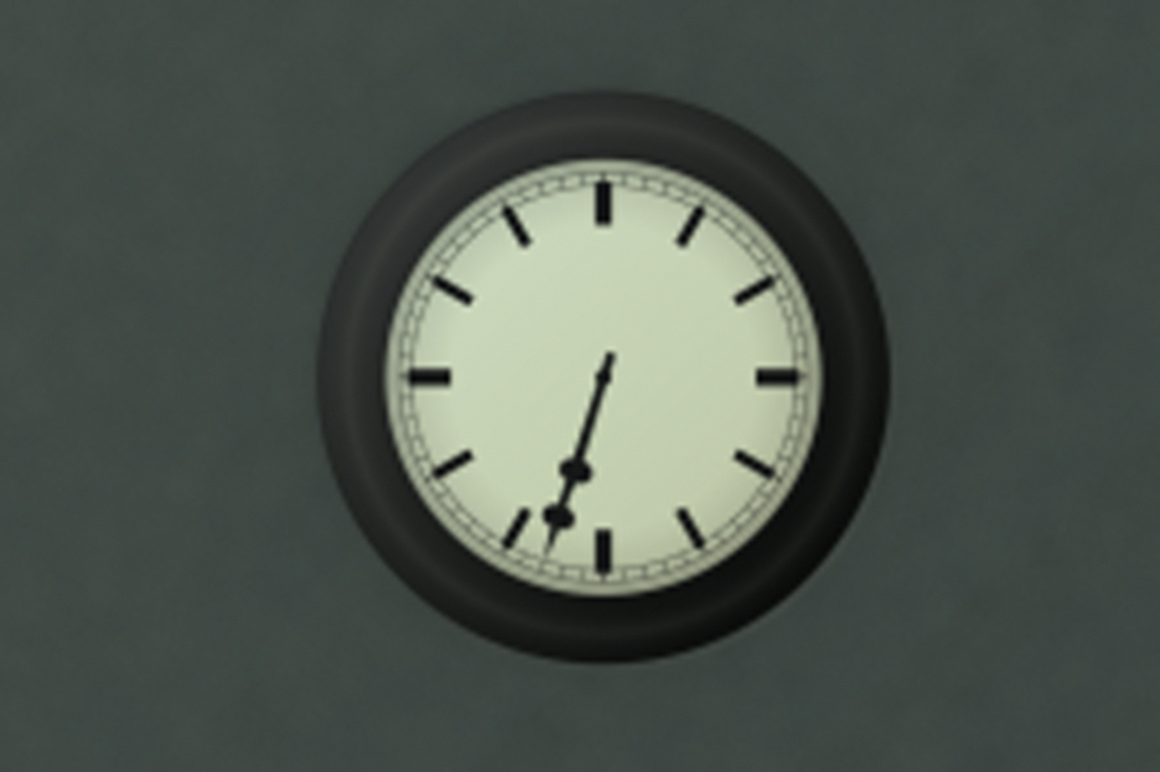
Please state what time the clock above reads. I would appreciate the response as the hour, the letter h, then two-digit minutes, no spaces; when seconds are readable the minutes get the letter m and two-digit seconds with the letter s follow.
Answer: 6h33
